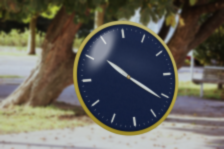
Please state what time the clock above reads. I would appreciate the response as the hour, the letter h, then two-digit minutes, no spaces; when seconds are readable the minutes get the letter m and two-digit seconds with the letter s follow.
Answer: 10h21
